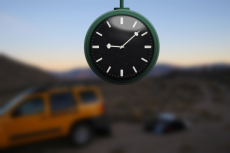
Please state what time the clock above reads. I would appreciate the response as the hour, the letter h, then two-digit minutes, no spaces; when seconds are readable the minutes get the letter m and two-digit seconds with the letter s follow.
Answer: 9h08
